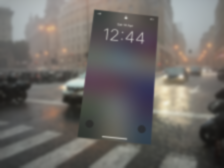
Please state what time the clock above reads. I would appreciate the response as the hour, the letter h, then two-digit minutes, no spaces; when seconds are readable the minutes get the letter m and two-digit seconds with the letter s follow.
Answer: 12h44
